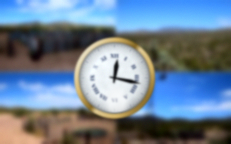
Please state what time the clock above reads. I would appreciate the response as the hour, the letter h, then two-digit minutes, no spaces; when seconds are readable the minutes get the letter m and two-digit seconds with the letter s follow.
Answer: 12h17
